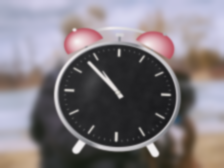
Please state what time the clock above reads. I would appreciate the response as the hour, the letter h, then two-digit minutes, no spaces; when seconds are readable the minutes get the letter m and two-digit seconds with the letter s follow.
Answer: 10h53
